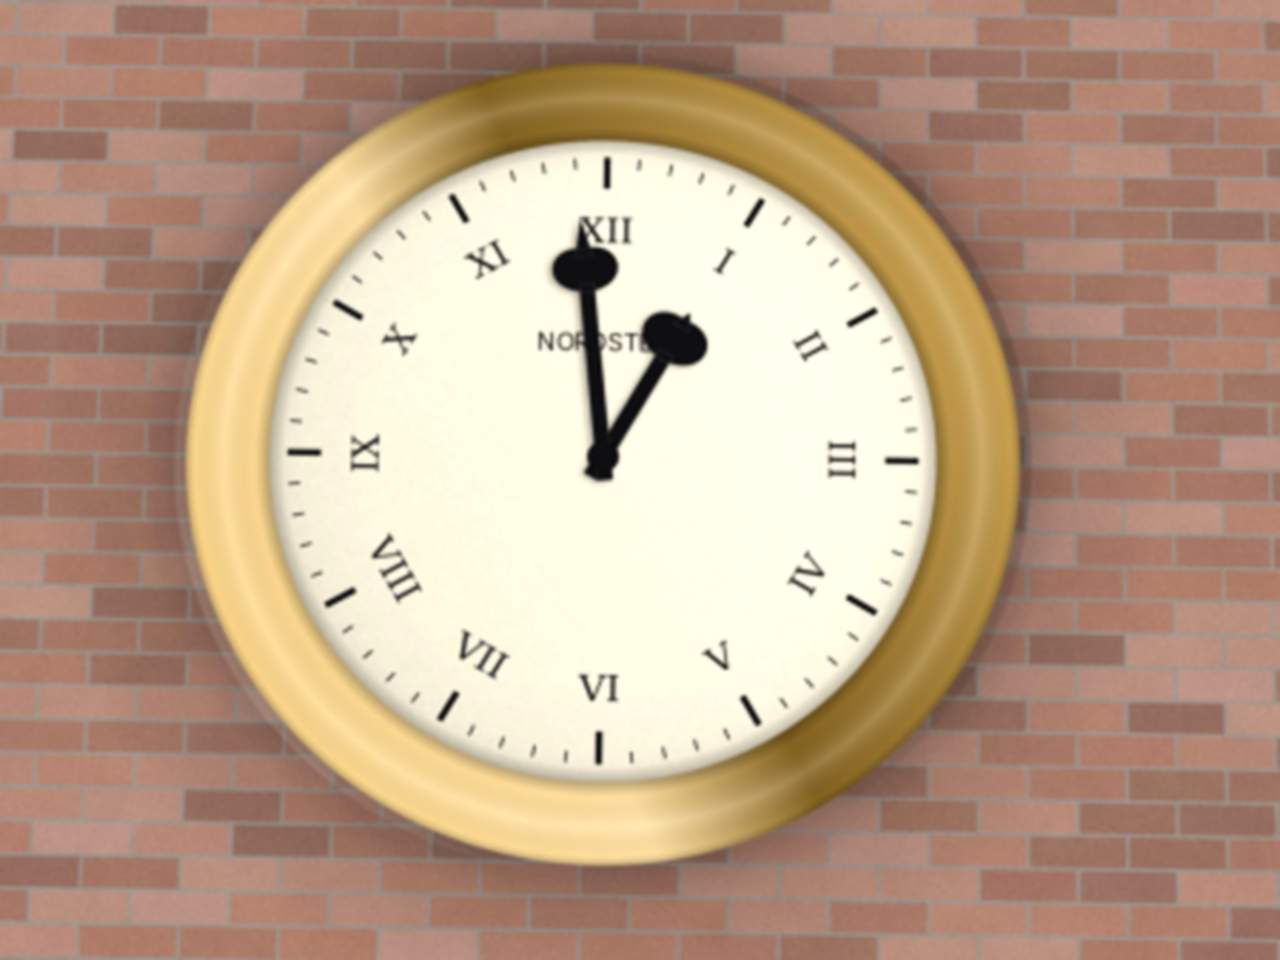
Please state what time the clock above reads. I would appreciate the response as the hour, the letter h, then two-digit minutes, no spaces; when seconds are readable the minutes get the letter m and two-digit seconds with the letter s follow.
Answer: 12h59
